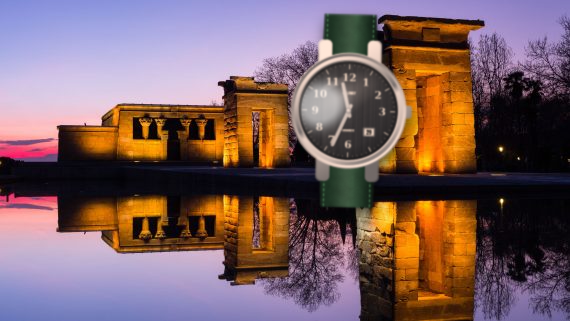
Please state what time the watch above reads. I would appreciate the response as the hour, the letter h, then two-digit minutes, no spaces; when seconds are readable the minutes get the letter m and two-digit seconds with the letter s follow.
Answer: 11h34
